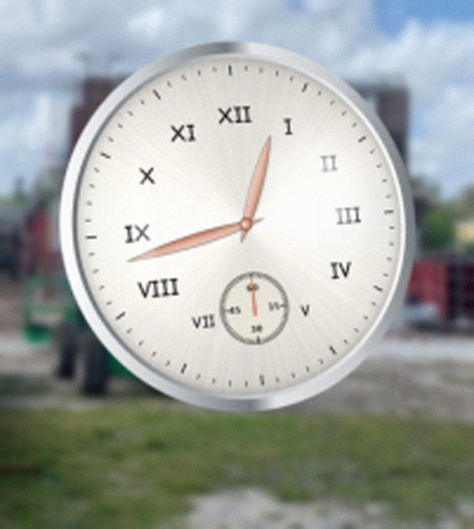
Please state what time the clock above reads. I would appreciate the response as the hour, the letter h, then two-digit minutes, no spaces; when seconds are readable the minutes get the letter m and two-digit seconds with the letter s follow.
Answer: 12h43
